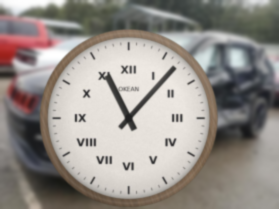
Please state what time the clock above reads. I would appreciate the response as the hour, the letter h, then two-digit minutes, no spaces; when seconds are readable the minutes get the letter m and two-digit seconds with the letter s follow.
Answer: 11h07
